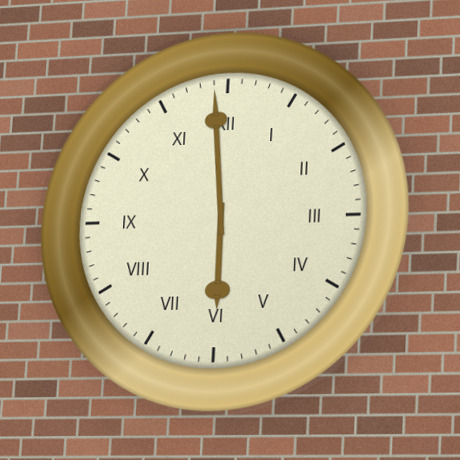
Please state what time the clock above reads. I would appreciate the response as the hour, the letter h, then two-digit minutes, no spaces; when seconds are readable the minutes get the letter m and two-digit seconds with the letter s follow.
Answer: 5h59
